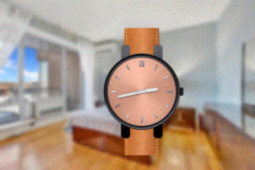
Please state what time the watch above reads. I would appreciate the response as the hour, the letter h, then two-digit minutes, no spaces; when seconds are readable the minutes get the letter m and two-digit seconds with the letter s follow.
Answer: 2h43
